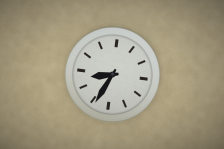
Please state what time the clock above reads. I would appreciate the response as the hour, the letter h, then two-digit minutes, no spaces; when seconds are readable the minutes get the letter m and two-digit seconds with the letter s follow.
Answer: 8h34
